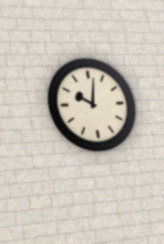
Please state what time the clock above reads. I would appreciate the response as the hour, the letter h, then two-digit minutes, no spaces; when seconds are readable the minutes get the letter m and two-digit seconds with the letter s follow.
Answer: 10h02
